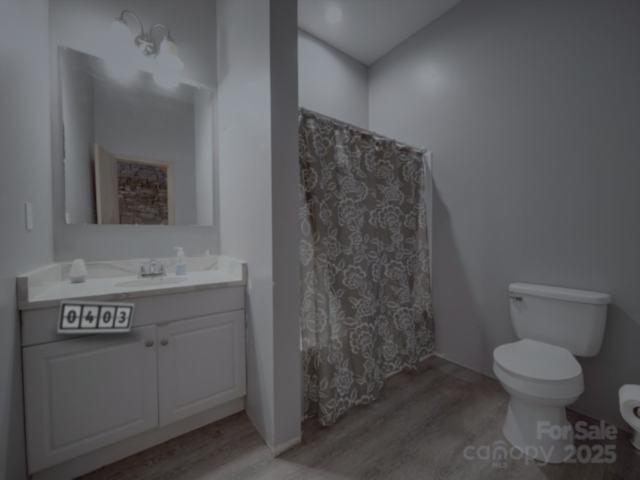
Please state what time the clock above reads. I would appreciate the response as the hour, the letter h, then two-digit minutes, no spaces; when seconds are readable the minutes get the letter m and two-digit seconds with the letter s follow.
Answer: 4h03
